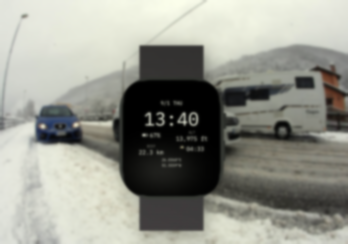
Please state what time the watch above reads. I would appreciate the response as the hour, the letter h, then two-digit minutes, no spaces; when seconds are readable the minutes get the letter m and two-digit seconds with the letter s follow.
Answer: 13h40
